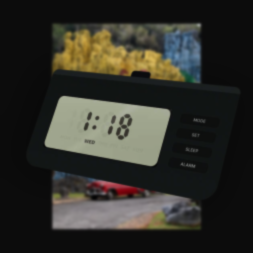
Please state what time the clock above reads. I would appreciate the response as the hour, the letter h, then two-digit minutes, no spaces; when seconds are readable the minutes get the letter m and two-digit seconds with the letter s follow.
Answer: 1h18
